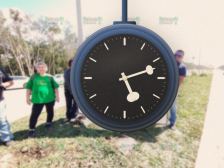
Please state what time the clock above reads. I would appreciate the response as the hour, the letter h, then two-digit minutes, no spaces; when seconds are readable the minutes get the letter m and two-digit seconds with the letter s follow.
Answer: 5h12
